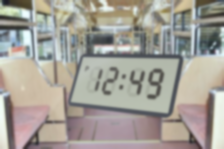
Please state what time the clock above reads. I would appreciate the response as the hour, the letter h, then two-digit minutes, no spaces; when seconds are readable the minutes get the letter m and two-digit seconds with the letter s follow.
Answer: 12h49
